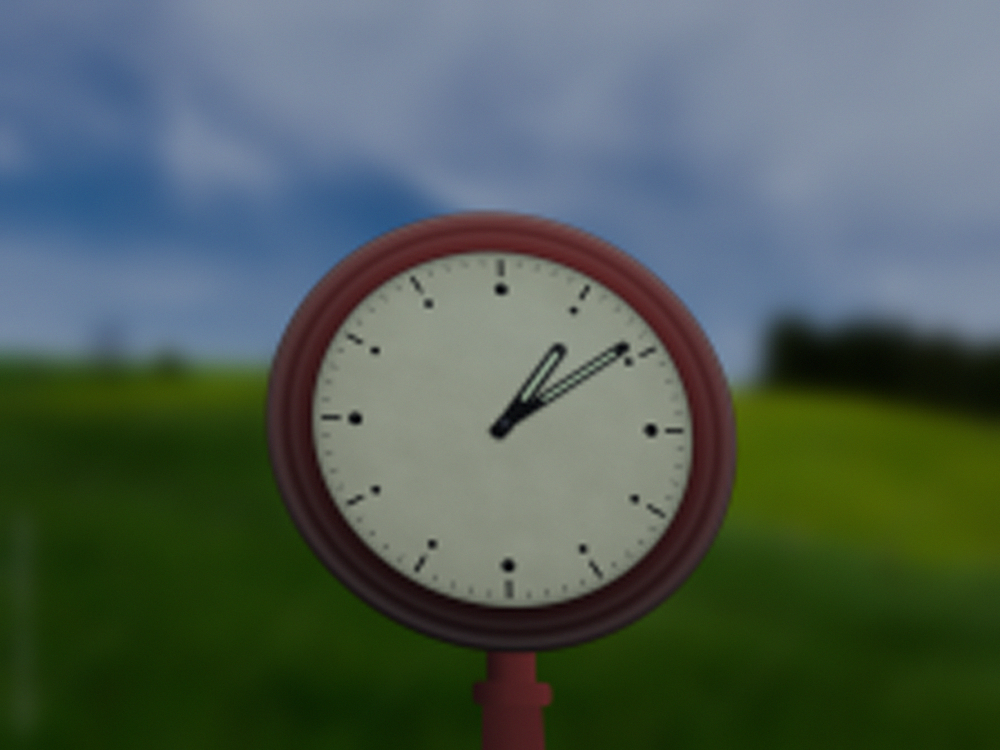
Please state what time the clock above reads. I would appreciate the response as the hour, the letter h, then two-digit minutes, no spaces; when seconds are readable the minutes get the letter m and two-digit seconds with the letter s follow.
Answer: 1h09
